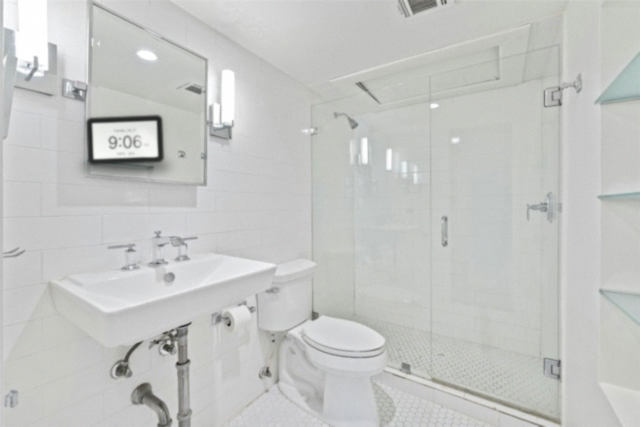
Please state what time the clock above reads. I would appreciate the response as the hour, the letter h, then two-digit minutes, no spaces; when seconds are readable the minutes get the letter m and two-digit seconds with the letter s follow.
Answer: 9h06
